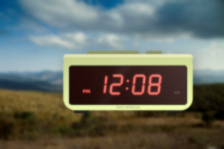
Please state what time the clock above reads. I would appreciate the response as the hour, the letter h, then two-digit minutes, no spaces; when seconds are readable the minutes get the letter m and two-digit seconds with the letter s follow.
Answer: 12h08
